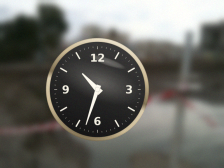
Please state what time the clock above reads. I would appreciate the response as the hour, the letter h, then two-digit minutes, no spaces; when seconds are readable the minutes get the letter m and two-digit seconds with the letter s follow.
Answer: 10h33
